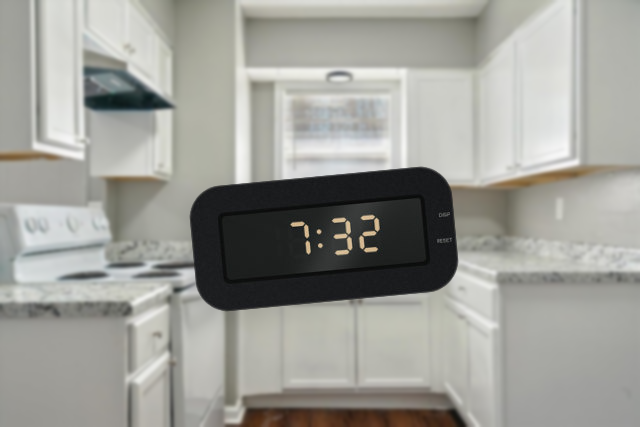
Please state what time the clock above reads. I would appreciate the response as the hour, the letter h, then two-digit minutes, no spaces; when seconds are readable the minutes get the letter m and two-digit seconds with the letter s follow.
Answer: 7h32
